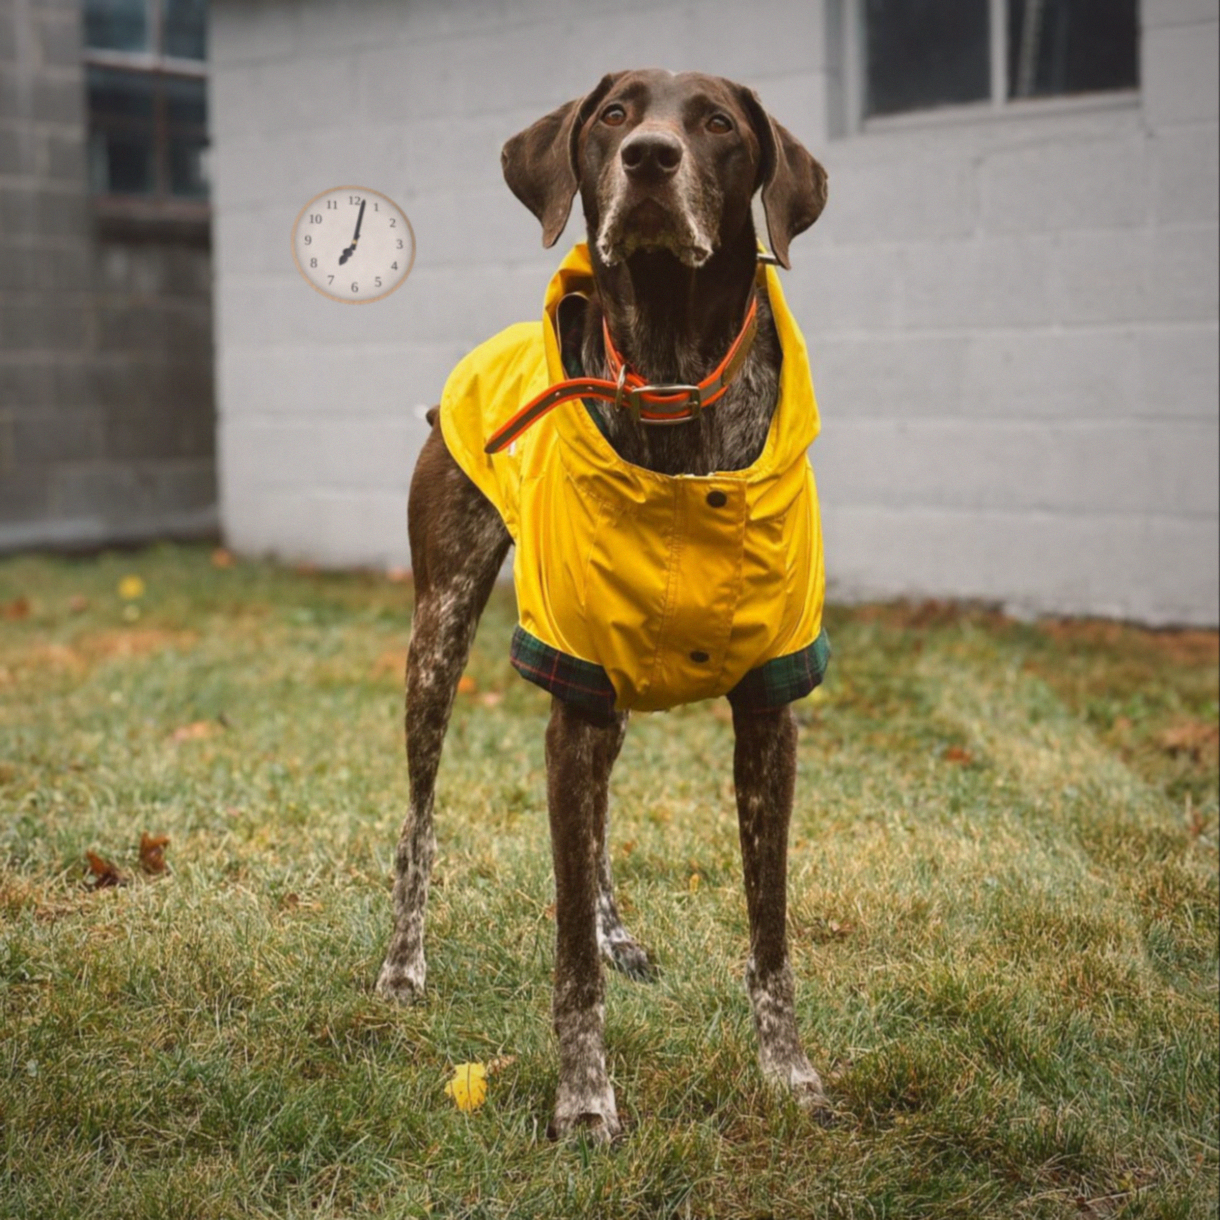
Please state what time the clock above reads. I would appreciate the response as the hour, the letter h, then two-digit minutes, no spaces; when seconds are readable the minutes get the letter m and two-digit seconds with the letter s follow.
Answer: 7h02
